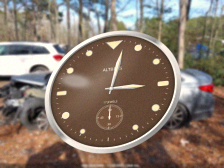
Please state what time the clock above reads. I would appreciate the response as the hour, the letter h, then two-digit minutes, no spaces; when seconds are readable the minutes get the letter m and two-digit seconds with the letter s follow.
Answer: 3h02
